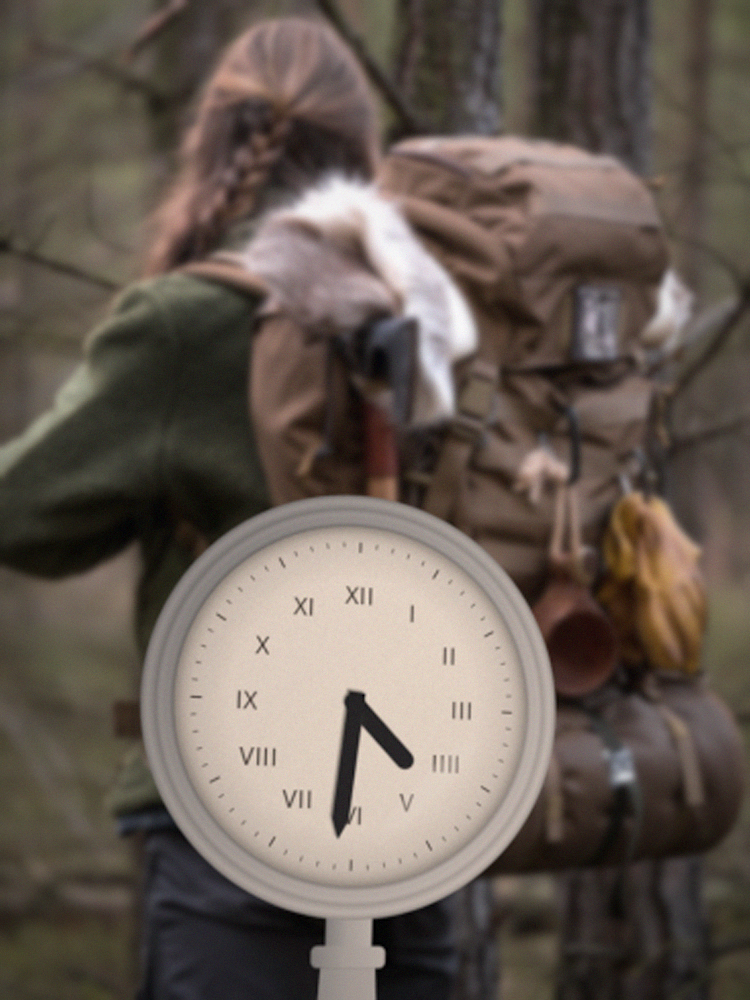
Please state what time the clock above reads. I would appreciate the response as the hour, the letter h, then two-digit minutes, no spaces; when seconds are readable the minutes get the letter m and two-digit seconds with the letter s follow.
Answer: 4h31
